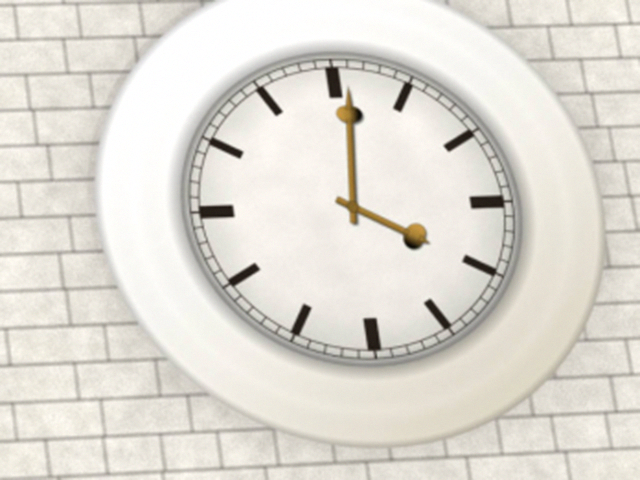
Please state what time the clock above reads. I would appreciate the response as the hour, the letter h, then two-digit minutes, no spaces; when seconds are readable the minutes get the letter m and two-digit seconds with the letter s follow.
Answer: 4h01
